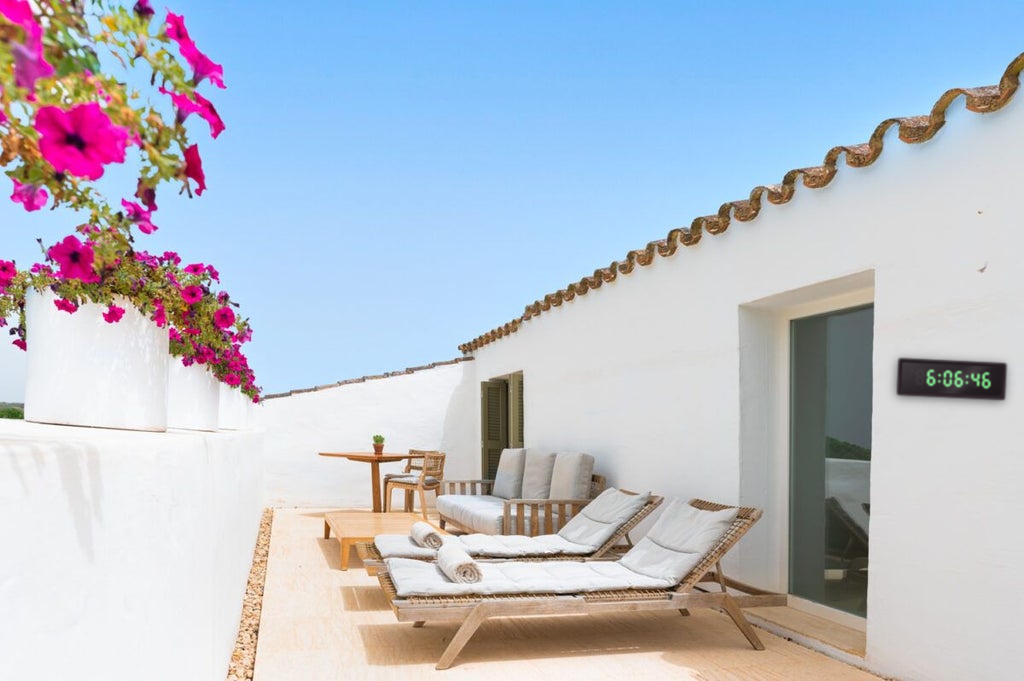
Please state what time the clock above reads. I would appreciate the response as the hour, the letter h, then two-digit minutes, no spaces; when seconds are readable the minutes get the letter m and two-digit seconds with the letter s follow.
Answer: 6h06m46s
